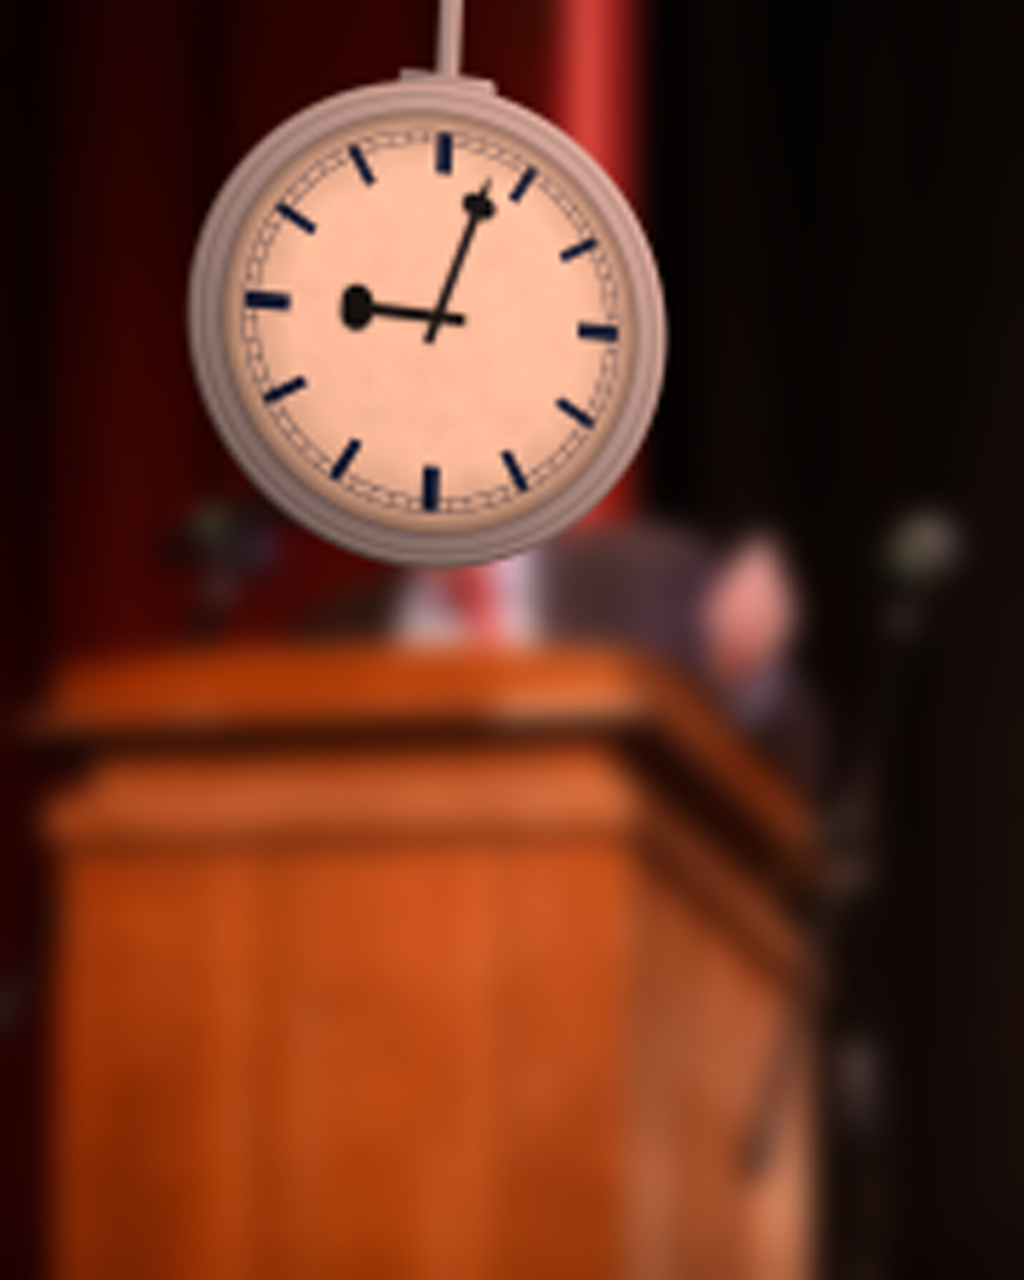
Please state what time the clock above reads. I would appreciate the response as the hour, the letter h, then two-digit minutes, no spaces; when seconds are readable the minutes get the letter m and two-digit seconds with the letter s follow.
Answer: 9h03
